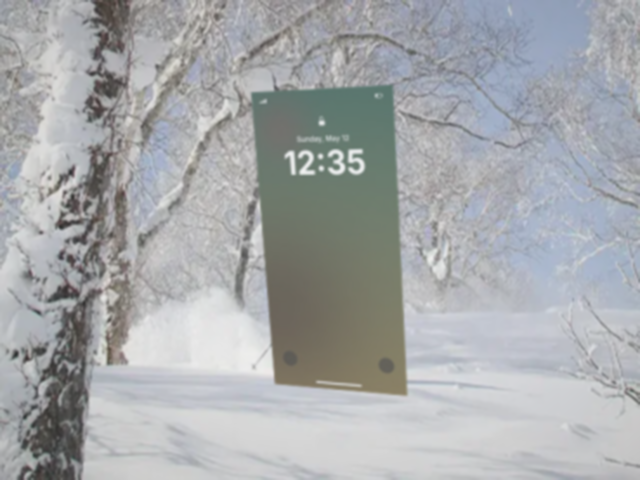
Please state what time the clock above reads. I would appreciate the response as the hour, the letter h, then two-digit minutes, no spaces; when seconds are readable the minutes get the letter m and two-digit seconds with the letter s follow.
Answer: 12h35
